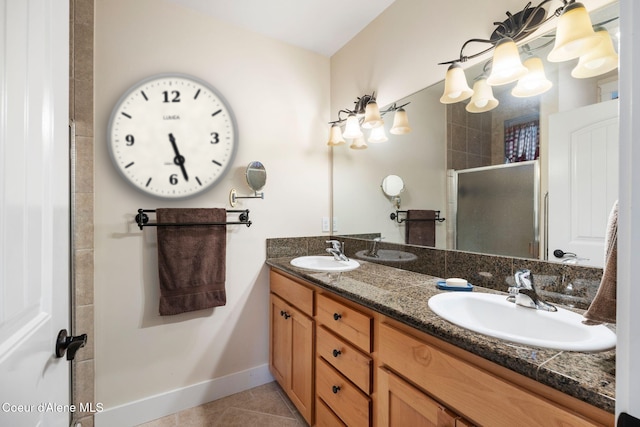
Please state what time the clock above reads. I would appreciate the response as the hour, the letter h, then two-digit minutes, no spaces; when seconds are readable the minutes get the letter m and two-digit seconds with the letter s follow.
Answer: 5h27
